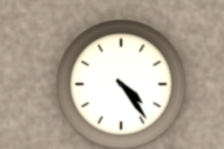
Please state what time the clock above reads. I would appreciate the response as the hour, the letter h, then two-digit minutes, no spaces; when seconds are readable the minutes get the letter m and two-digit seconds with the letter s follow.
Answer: 4h24
